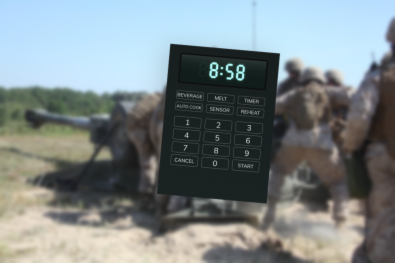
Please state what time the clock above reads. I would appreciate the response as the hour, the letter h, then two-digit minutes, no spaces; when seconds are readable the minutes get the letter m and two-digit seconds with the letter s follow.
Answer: 8h58
